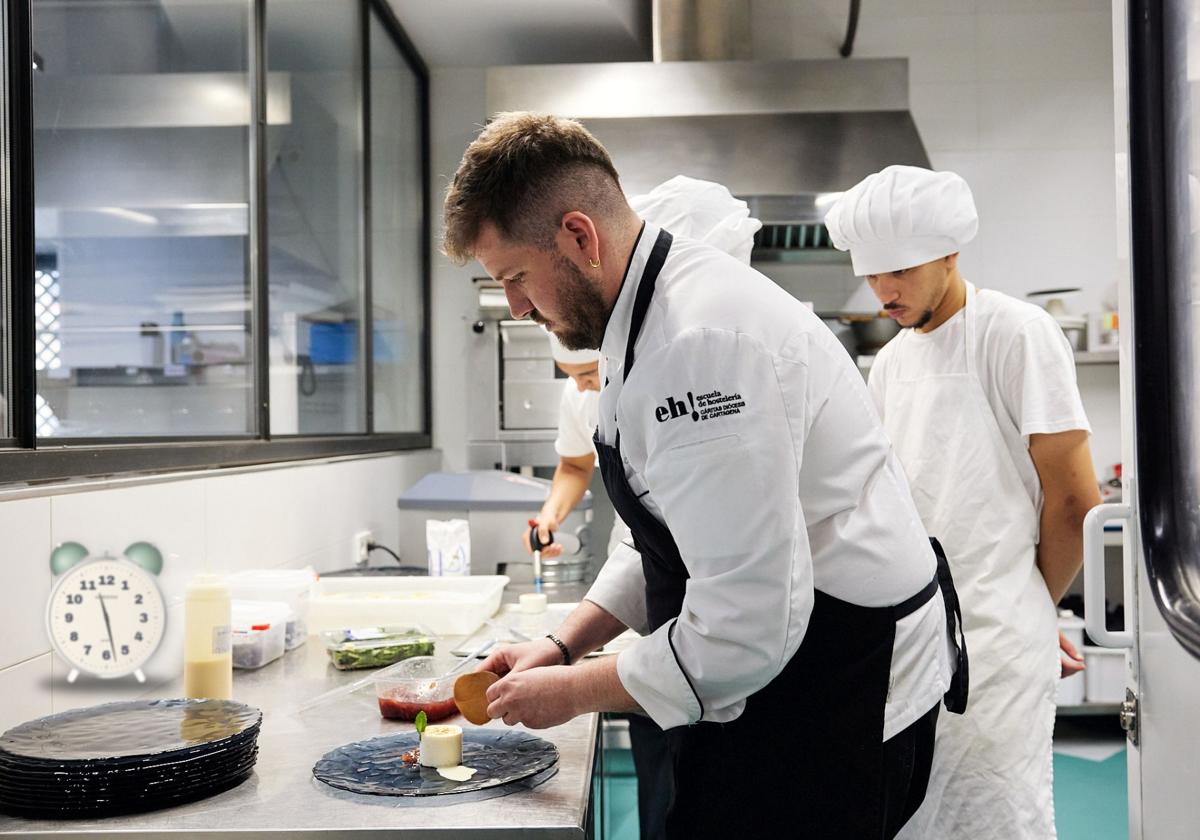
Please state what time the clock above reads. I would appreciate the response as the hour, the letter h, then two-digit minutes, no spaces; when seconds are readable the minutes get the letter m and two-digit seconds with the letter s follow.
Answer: 11h28
